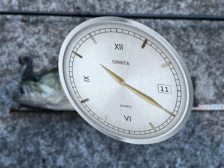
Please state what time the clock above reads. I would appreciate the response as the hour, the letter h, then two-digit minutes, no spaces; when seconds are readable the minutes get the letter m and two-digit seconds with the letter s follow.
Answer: 10h20
